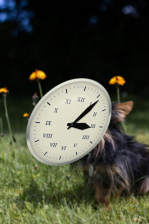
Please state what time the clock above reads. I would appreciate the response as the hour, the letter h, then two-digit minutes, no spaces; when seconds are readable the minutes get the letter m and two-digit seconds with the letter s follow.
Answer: 3h06
